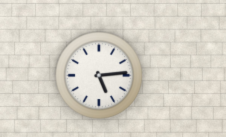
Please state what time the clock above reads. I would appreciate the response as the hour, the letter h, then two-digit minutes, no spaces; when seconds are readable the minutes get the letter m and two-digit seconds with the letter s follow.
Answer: 5h14
